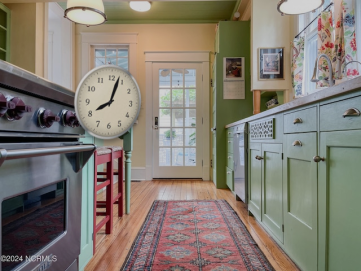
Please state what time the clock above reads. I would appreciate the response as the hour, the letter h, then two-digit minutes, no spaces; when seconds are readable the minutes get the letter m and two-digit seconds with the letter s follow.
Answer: 8h03
